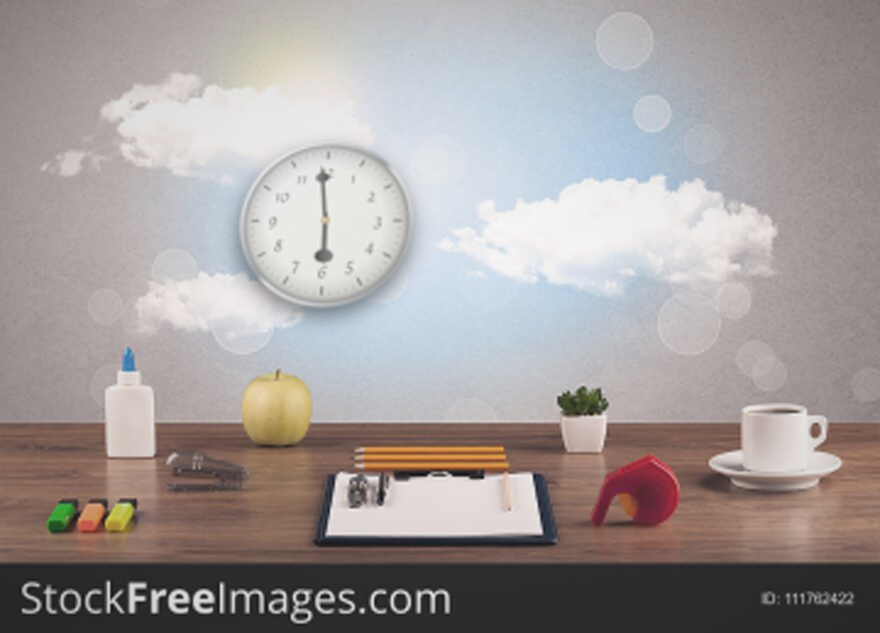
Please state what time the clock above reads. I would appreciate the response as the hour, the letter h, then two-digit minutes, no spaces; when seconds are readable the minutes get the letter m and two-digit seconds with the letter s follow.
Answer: 5h59
